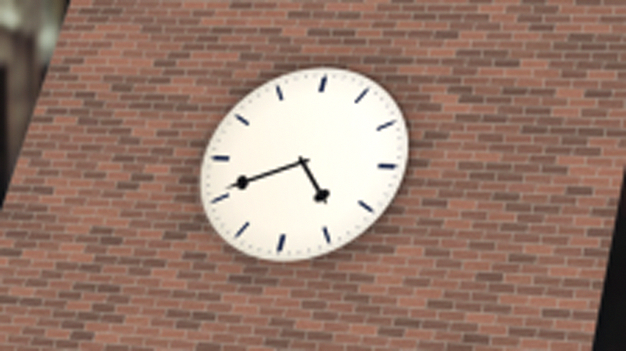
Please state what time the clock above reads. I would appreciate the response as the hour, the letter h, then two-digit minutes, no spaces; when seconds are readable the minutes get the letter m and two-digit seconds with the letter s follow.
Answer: 4h41
